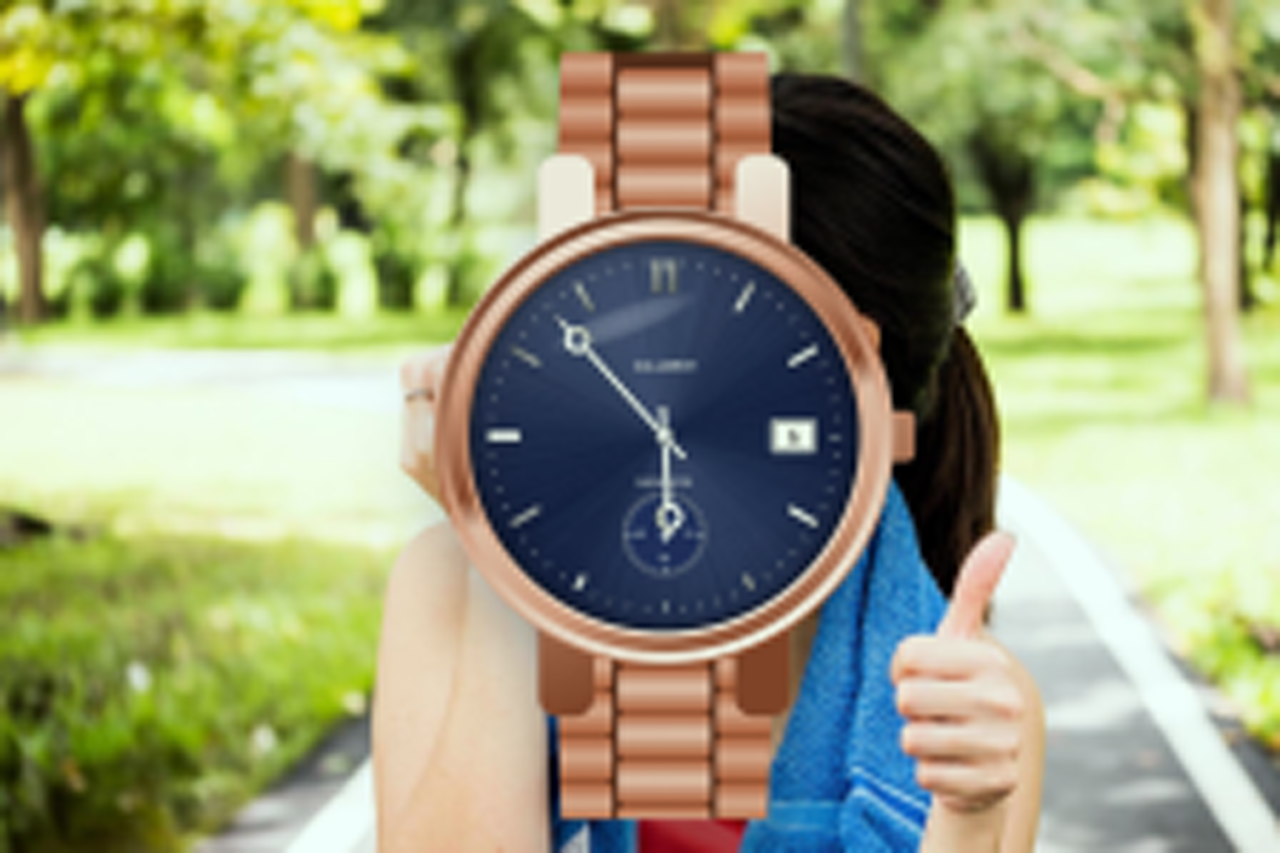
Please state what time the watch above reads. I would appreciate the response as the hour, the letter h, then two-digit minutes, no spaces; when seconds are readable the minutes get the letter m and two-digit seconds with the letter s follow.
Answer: 5h53
